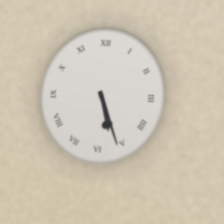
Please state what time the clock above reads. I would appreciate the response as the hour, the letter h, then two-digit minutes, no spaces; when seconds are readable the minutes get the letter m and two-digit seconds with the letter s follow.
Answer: 5h26
